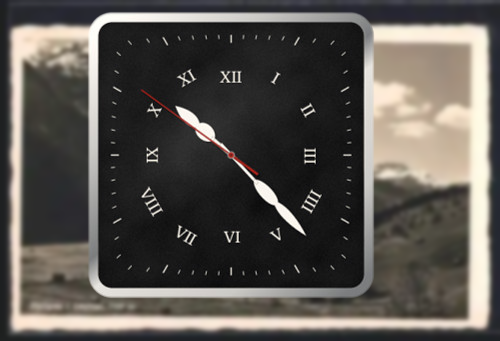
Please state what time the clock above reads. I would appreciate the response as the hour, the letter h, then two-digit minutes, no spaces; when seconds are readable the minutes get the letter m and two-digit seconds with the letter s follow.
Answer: 10h22m51s
